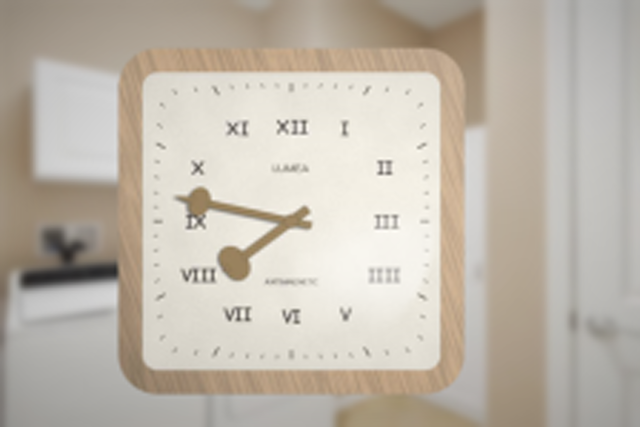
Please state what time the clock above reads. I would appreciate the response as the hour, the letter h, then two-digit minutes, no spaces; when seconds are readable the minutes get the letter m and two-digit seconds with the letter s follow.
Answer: 7h47
